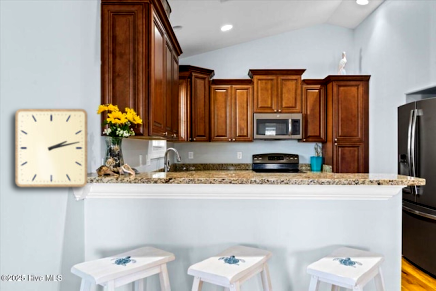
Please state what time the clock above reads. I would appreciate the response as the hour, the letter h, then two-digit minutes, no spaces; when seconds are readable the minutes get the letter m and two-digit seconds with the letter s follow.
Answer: 2h13
